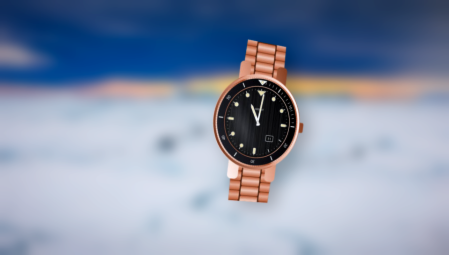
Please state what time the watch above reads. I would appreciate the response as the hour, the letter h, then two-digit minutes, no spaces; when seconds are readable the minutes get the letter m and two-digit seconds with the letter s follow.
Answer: 11h01
